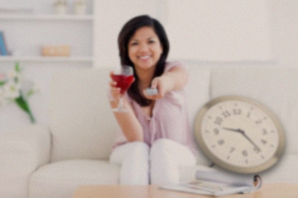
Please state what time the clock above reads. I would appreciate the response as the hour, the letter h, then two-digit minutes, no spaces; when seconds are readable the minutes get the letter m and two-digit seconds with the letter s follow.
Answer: 9h24
